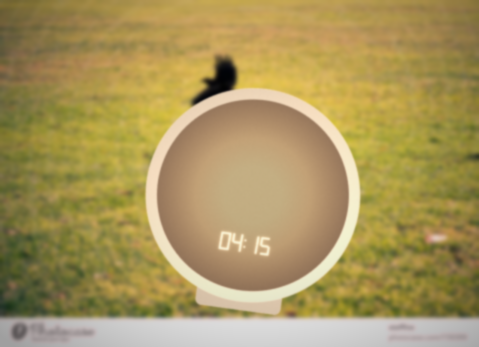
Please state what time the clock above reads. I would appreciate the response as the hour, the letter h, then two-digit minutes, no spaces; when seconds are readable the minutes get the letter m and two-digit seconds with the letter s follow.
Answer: 4h15
